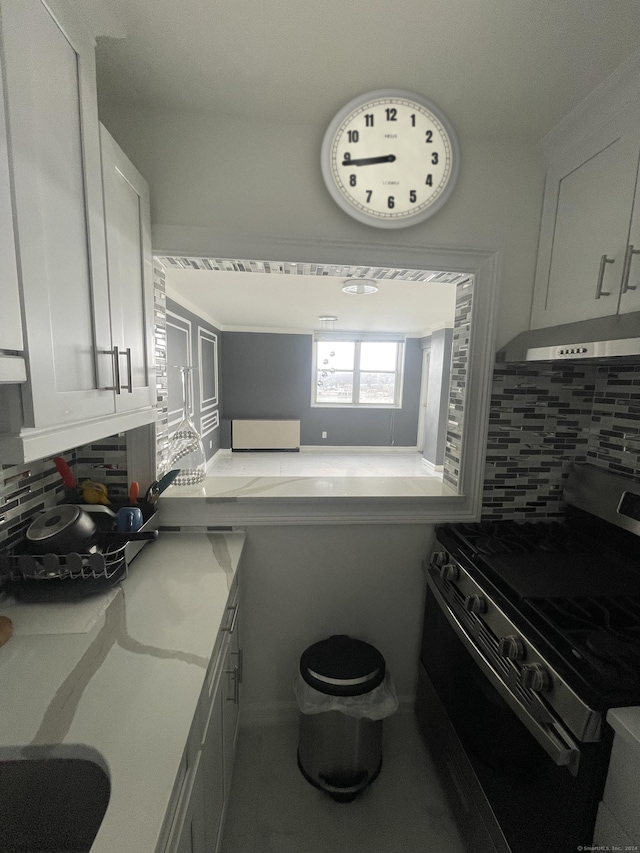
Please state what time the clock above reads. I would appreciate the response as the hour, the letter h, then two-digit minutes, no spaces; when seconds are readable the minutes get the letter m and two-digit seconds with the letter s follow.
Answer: 8h44
